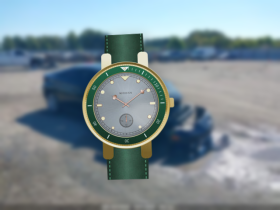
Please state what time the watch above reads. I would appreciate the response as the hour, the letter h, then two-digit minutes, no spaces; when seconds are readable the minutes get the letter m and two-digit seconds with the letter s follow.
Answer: 10h09
